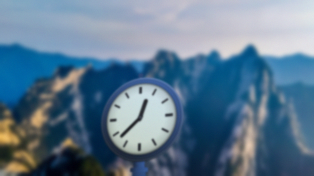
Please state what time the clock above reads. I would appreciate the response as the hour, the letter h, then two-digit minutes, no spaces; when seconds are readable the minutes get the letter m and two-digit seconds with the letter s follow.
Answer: 12h38
